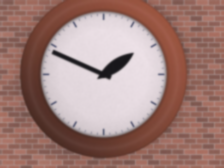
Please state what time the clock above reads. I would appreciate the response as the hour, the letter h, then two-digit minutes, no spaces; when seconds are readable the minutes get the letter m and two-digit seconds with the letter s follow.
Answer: 1h49
